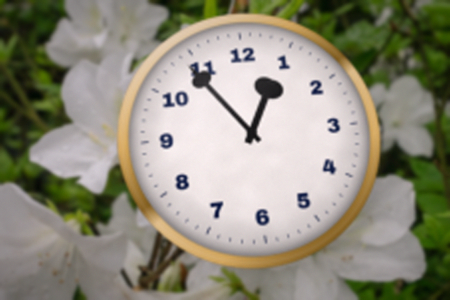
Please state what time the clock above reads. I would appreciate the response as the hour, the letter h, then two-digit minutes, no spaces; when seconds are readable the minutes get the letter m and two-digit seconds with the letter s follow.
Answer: 12h54
